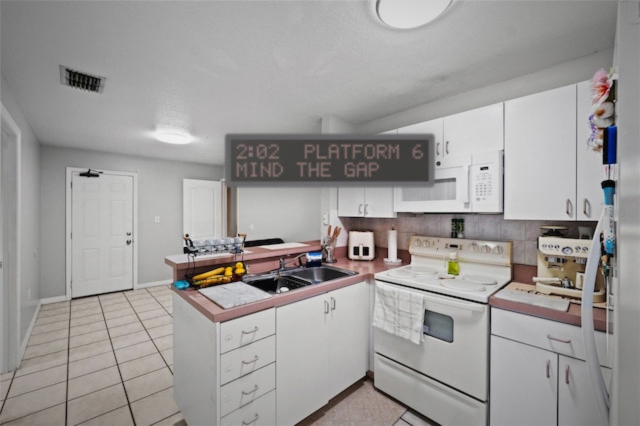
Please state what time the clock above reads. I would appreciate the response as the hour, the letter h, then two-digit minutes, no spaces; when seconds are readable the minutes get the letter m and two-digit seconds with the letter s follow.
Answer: 2h02
